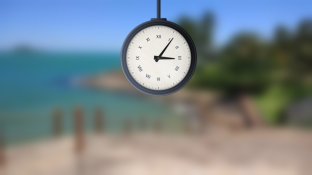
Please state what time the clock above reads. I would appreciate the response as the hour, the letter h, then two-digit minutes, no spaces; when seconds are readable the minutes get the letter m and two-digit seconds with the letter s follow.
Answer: 3h06
